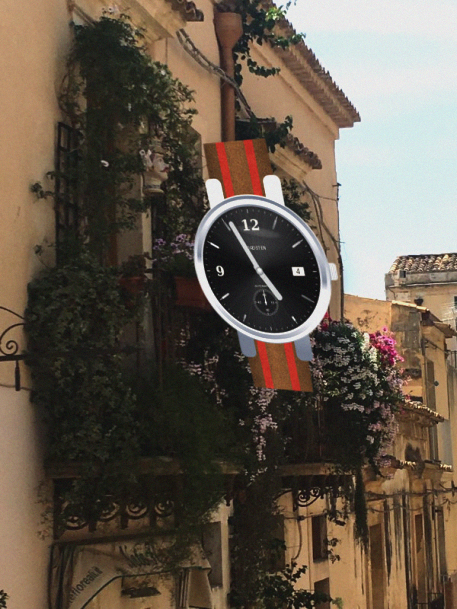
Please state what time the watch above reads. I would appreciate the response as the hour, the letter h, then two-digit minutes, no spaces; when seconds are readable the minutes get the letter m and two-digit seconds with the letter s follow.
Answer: 4h56
